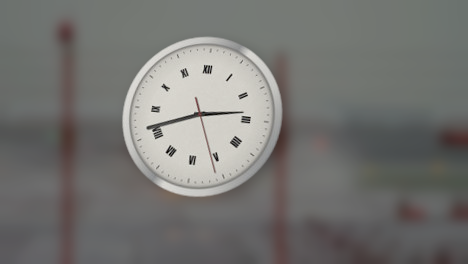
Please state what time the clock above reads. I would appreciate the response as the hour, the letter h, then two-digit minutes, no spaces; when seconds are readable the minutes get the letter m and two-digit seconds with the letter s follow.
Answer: 2h41m26s
